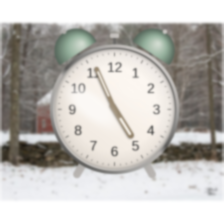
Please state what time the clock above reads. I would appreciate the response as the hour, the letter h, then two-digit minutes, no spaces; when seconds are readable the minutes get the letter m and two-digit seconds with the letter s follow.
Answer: 4h56
